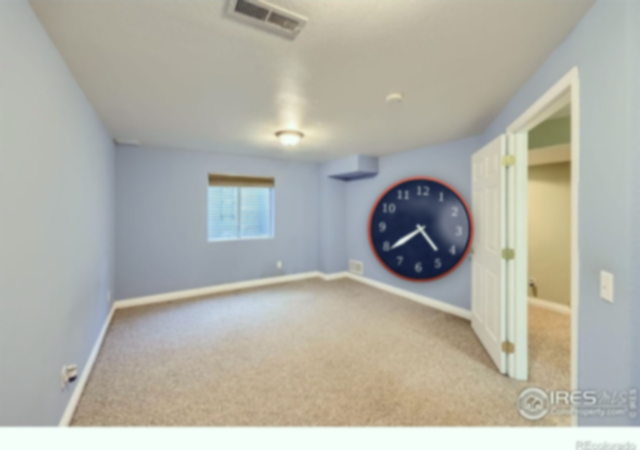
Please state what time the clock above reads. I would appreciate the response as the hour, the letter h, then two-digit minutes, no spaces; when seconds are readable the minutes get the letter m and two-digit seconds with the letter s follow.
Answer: 4h39
